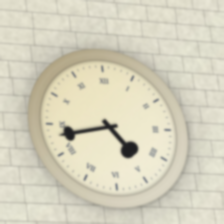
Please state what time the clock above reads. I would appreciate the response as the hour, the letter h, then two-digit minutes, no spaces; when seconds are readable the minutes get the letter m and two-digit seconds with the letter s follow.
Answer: 4h43
